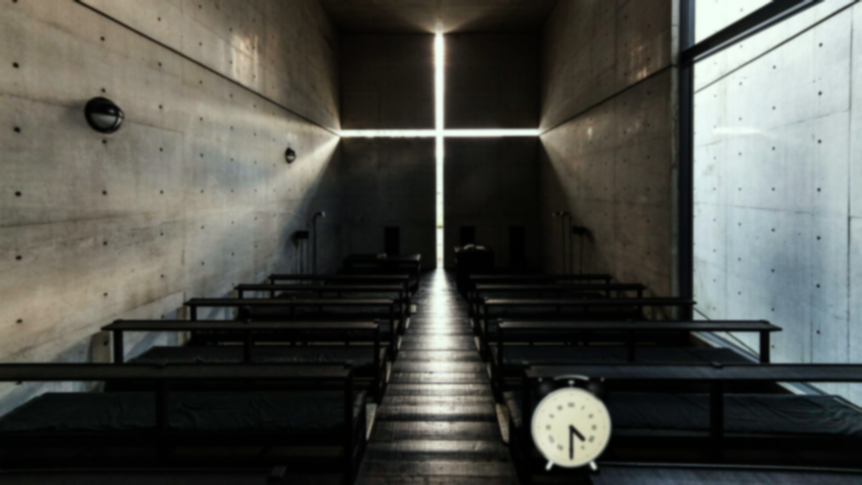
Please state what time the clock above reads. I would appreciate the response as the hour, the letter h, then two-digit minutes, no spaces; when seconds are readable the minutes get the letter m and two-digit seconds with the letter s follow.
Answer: 4h30
